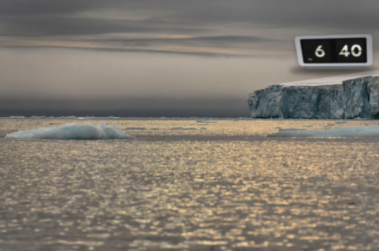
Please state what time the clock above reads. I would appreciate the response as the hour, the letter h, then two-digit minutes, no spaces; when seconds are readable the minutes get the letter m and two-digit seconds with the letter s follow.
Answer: 6h40
